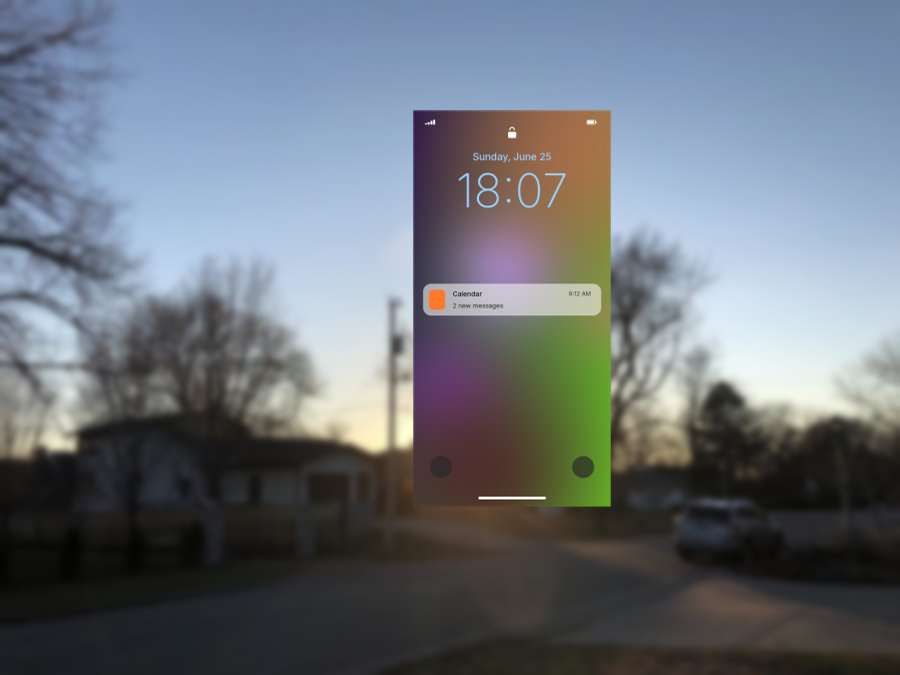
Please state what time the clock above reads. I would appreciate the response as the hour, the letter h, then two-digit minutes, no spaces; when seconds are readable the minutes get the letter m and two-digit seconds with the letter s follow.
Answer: 18h07
